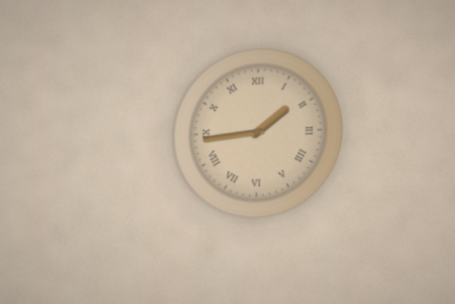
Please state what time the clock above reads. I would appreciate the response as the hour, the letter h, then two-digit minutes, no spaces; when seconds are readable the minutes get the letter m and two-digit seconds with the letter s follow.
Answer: 1h44
